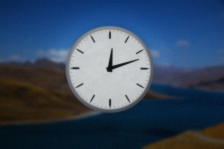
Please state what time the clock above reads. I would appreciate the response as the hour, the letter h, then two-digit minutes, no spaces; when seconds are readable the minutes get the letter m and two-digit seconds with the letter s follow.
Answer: 12h12
